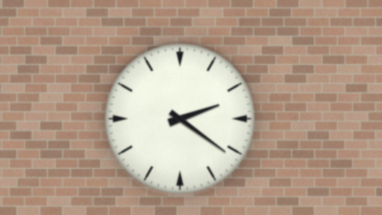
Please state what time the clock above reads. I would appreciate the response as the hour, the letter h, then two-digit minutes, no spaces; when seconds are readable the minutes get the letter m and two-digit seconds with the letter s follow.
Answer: 2h21
